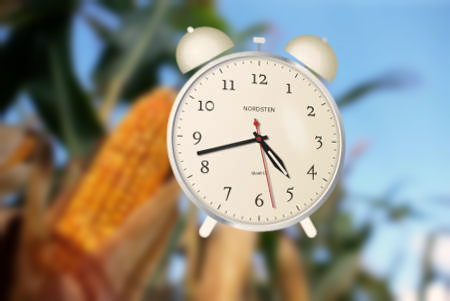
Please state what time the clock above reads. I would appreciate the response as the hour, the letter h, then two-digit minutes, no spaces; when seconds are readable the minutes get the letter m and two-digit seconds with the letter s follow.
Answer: 4h42m28s
